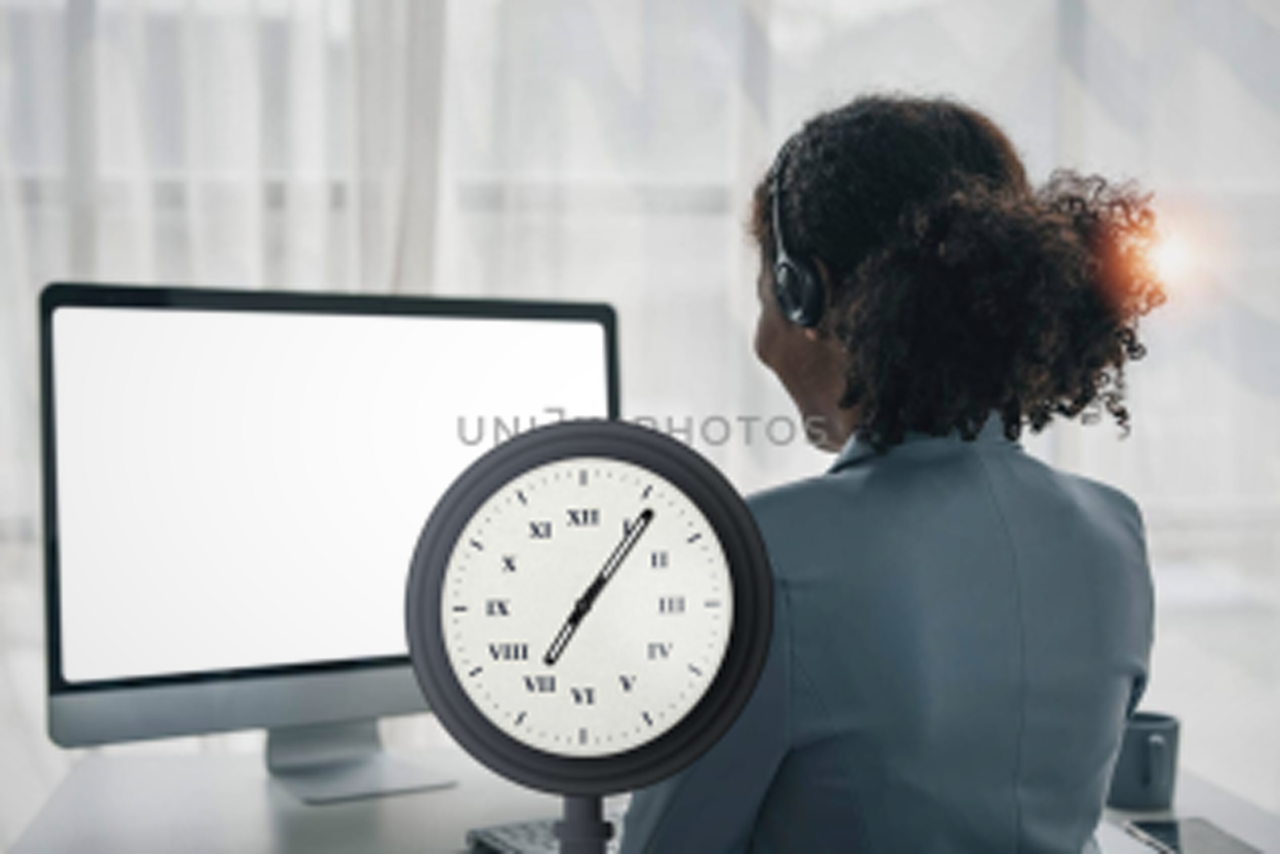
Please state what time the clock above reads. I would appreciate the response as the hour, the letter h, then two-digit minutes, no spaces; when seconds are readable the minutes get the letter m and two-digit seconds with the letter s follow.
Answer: 7h06
